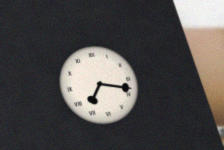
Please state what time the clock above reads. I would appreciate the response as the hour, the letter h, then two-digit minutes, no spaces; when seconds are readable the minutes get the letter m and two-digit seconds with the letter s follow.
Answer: 7h18
